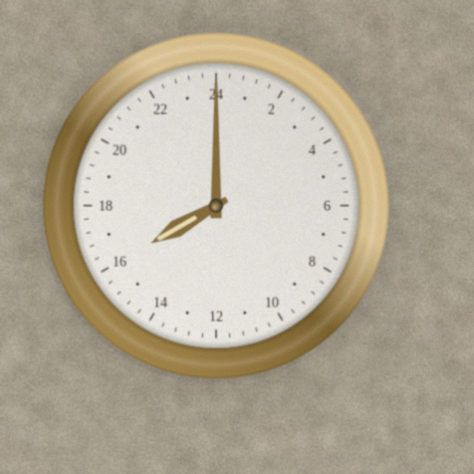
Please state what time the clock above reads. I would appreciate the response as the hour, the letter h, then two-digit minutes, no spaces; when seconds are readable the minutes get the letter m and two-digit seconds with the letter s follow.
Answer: 16h00
